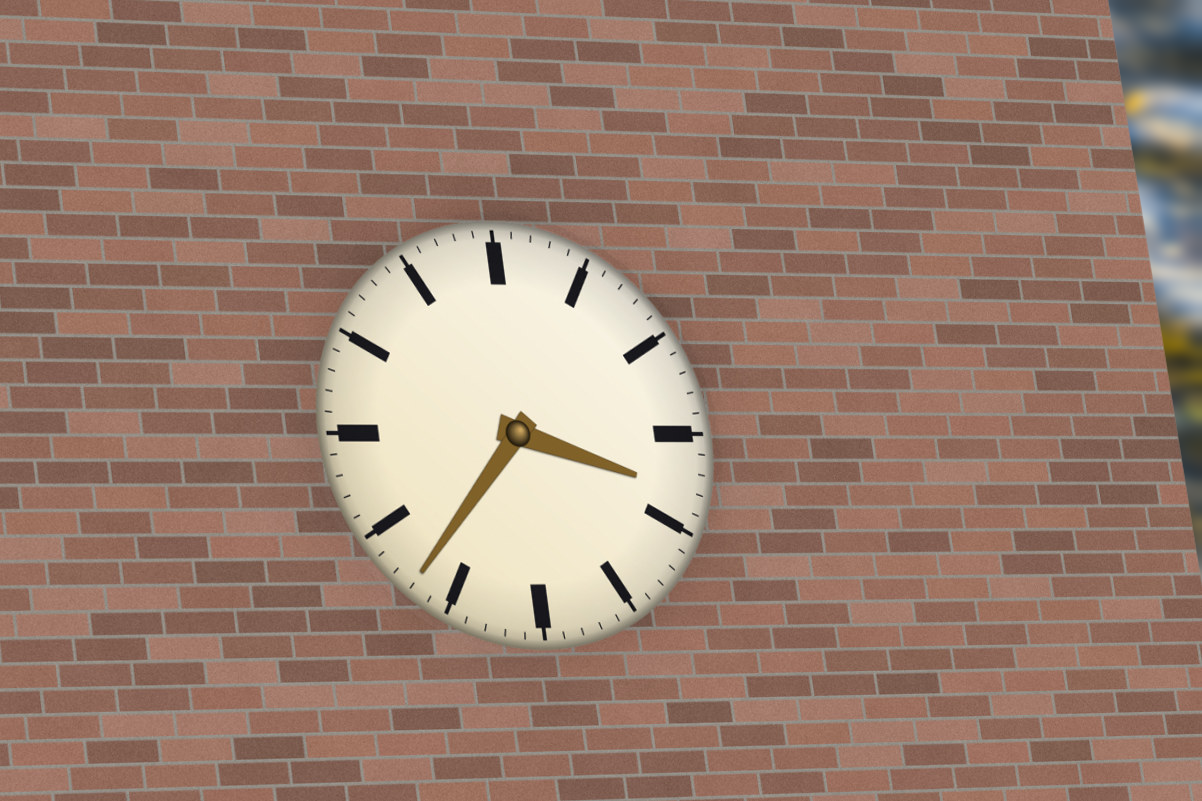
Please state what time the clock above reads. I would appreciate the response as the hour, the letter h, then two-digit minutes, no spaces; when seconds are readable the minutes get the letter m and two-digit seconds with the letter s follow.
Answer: 3h37
